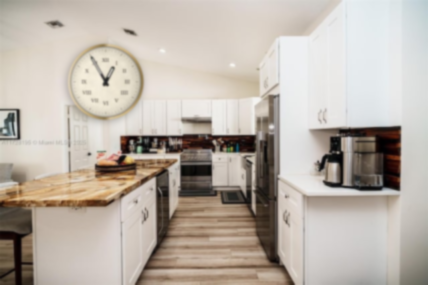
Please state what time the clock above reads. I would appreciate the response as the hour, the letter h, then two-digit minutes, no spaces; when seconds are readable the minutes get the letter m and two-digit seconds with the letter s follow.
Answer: 12h55
